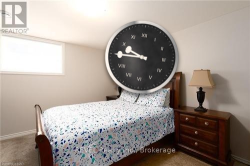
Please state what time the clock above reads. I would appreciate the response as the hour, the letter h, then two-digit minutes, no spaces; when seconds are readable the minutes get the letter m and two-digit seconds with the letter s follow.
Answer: 9h45
